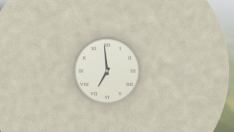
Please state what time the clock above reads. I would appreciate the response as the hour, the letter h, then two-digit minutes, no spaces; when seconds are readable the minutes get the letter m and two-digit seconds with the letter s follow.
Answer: 6h59
